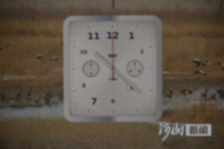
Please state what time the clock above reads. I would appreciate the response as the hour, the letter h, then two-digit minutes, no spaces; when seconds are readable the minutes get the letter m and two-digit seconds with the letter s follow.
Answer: 10h22
